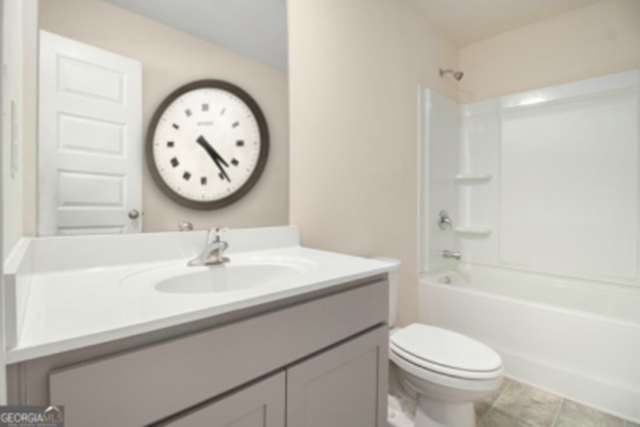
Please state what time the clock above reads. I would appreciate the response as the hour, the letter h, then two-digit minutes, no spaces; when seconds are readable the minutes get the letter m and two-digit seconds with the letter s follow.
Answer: 4h24
